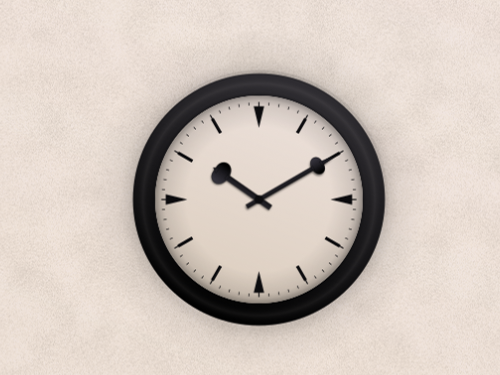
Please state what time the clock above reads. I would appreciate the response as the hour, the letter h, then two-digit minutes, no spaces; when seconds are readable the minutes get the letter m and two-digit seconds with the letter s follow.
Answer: 10h10
